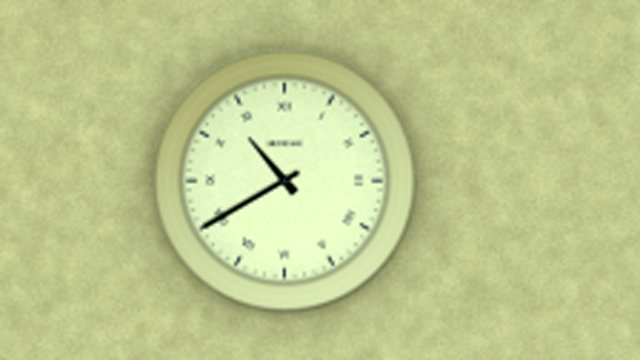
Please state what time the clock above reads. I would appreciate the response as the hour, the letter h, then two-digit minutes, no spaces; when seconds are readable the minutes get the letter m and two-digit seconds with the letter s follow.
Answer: 10h40
